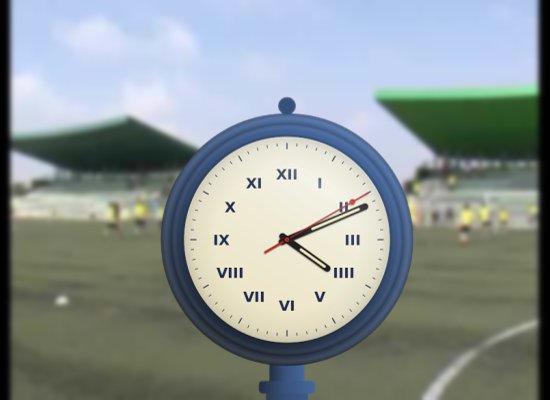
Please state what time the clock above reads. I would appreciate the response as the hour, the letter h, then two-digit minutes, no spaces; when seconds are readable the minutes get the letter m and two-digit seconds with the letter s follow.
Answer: 4h11m10s
